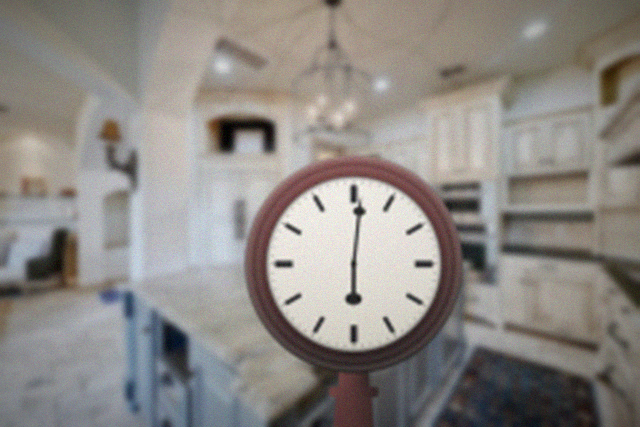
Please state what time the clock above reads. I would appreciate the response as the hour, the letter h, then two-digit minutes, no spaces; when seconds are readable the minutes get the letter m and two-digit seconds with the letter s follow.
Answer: 6h01
